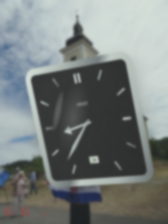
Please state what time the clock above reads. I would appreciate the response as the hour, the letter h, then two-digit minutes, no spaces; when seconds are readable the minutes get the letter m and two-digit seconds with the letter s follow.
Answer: 8h37
